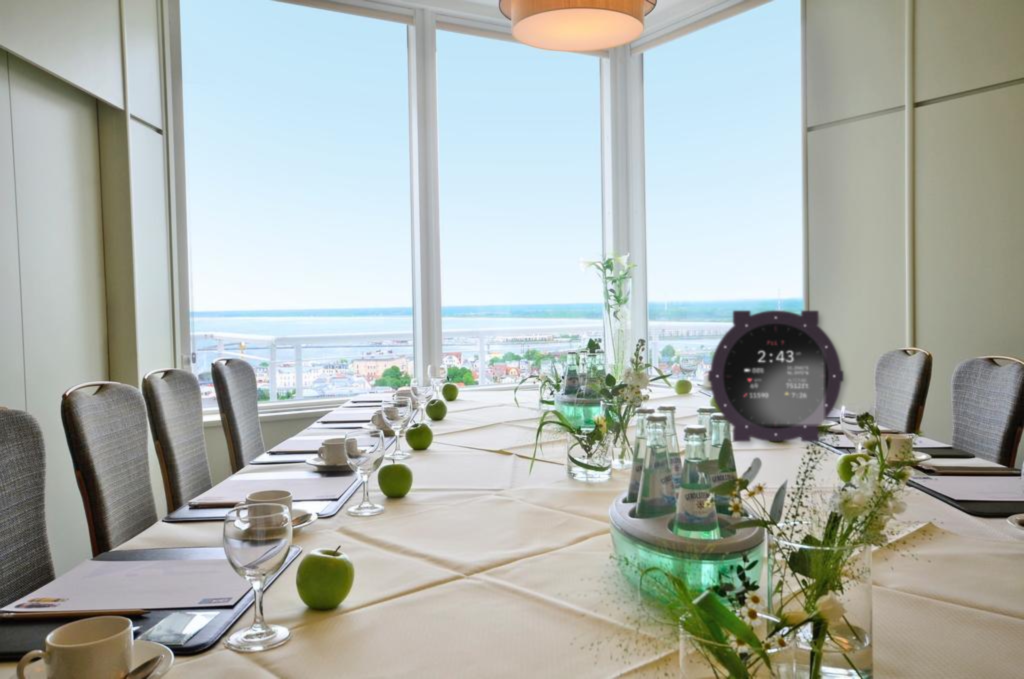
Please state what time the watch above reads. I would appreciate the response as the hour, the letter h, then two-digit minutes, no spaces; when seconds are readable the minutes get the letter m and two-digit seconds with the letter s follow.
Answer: 2h43
